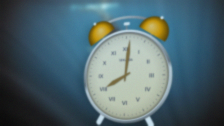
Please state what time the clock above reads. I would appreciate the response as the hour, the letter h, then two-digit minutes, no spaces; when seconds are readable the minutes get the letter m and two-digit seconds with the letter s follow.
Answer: 8h01
